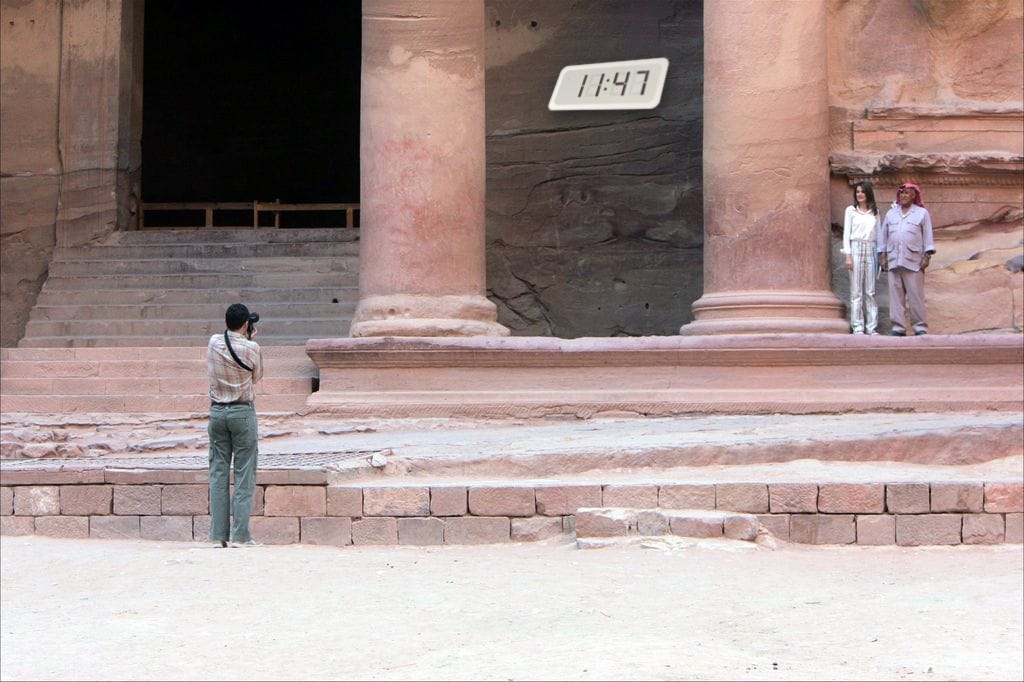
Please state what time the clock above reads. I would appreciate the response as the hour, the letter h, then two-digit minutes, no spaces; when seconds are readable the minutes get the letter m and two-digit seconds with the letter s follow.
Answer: 11h47
